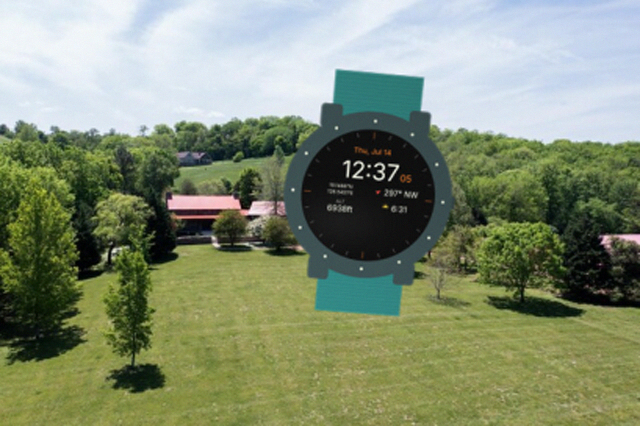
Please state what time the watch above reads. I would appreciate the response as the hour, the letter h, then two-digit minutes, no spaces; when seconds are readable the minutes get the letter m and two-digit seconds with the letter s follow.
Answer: 12h37
